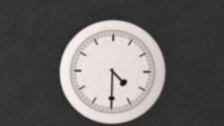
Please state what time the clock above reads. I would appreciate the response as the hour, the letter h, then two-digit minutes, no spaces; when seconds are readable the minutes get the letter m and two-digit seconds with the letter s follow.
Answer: 4h30
